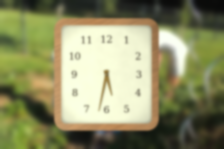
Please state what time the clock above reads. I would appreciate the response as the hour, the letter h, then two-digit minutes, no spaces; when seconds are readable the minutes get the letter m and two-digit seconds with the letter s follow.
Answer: 5h32
